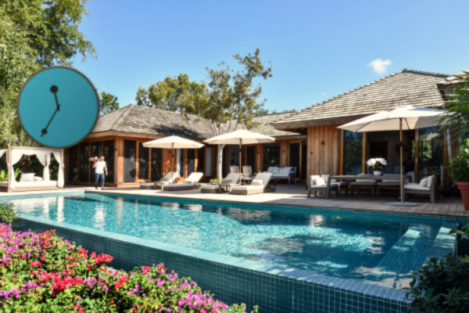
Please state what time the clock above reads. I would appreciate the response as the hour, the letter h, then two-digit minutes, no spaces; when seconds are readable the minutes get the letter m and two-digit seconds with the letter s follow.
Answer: 11h35
